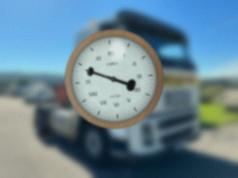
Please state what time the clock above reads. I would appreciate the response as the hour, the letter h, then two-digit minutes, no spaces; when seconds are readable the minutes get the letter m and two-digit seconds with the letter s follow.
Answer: 3h49
